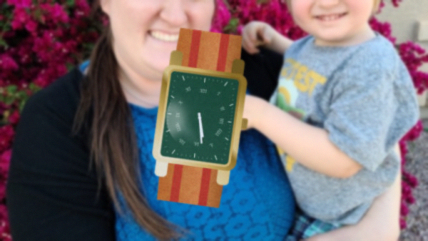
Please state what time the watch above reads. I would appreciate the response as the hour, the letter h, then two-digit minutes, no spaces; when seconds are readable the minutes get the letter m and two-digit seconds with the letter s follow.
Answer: 5h28
